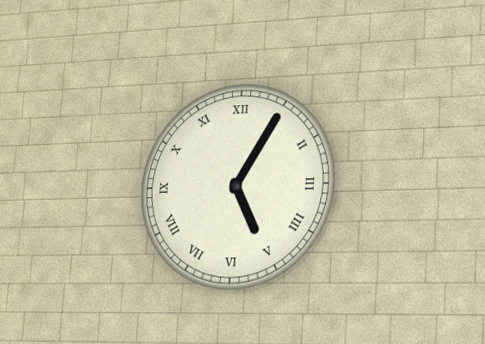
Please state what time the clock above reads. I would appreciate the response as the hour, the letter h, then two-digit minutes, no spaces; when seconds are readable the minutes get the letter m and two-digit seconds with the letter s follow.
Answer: 5h05
